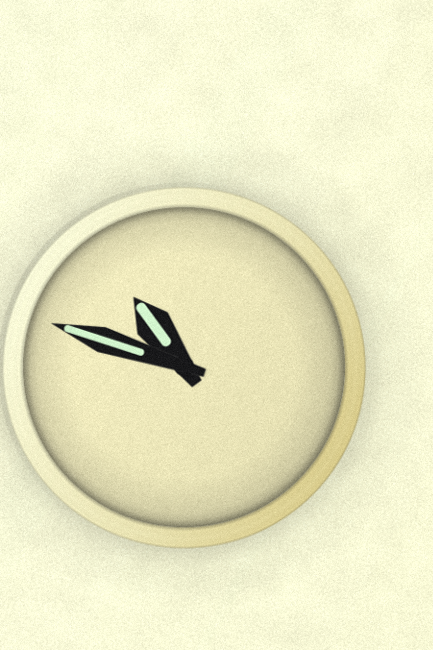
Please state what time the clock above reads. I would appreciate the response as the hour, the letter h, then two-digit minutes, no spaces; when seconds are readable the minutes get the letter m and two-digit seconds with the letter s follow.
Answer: 10h48
